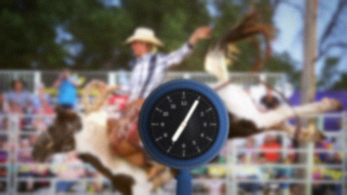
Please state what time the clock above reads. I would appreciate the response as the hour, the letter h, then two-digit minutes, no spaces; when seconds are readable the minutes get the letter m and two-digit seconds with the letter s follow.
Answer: 7h05
